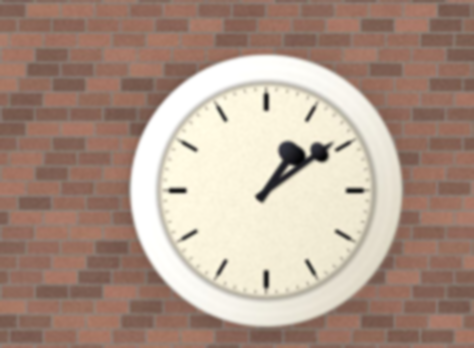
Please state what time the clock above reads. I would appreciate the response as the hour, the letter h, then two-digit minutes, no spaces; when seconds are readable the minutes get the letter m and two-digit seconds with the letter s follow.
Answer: 1h09
